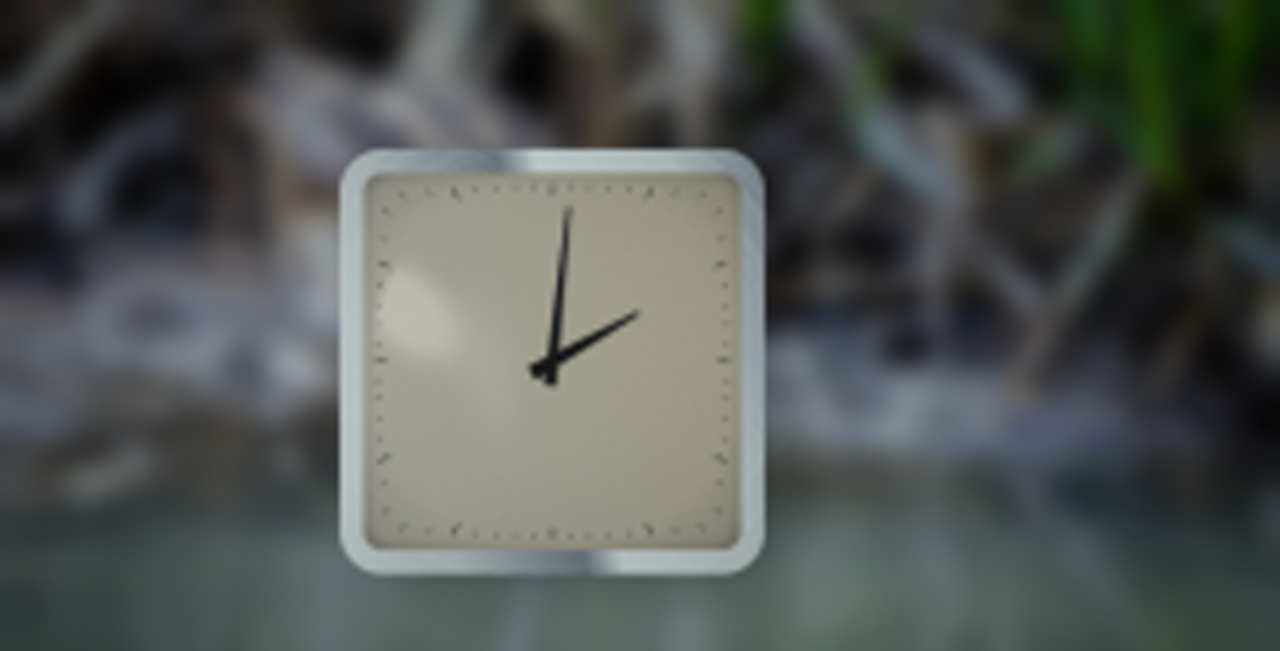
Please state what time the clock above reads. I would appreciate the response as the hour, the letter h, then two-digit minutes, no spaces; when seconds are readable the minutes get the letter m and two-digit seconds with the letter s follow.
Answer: 2h01
